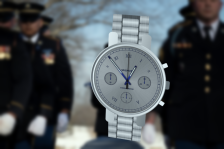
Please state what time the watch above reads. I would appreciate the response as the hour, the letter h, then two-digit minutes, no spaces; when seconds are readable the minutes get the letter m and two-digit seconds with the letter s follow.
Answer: 12h53
